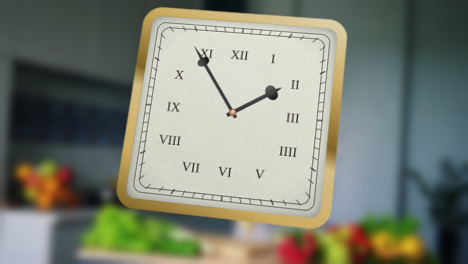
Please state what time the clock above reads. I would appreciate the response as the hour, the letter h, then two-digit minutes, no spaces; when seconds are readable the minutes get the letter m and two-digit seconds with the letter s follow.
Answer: 1h54
